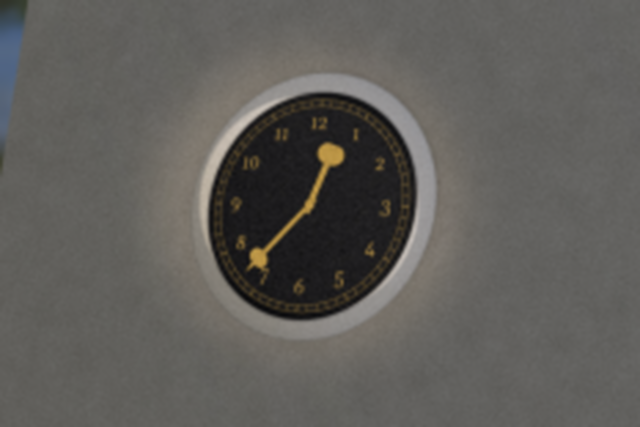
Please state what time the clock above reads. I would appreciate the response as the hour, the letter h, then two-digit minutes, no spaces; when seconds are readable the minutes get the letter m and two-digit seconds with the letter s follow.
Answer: 12h37
